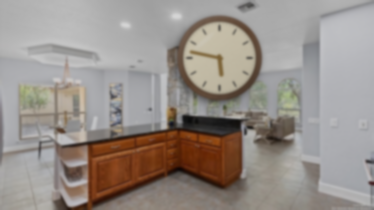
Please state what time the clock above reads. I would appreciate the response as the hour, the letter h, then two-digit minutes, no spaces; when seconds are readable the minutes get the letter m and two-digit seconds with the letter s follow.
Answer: 5h47
